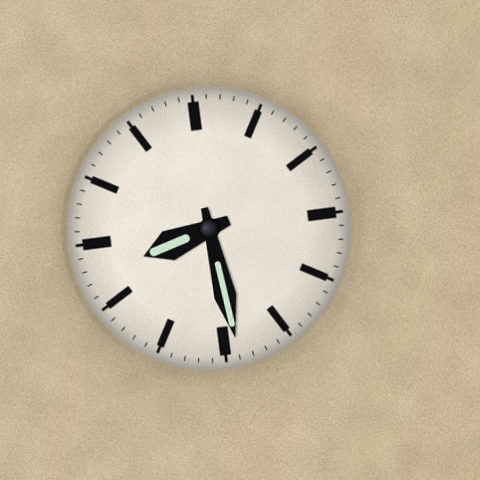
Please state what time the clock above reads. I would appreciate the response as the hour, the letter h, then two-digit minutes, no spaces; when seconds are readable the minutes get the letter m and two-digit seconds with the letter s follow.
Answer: 8h29
